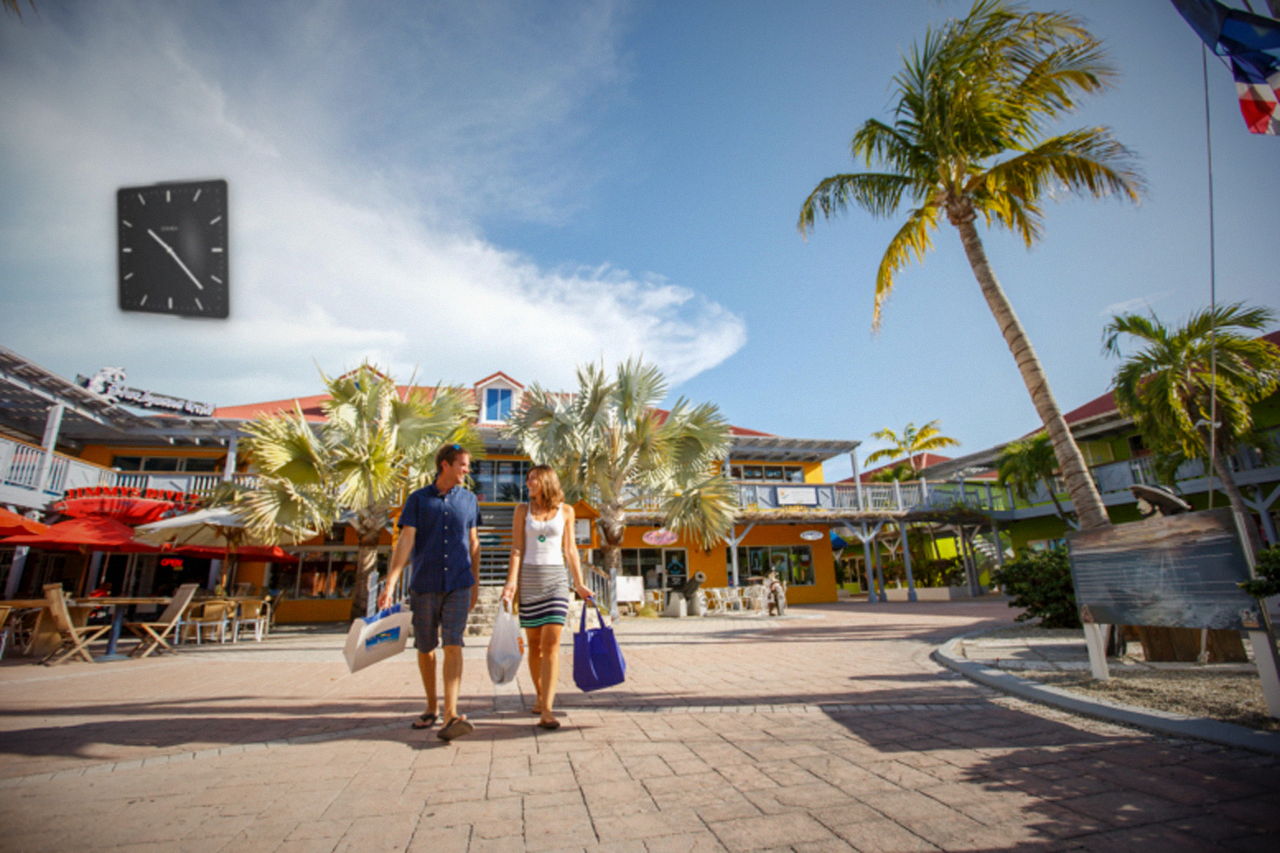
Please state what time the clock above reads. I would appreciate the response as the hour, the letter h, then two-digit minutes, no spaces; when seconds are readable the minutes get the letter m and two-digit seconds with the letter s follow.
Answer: 10h23
